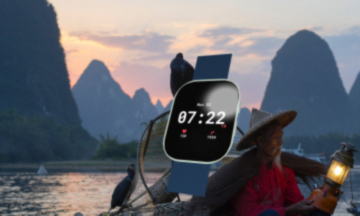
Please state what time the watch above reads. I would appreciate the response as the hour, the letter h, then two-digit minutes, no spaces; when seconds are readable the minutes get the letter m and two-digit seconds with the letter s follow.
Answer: 7h22
